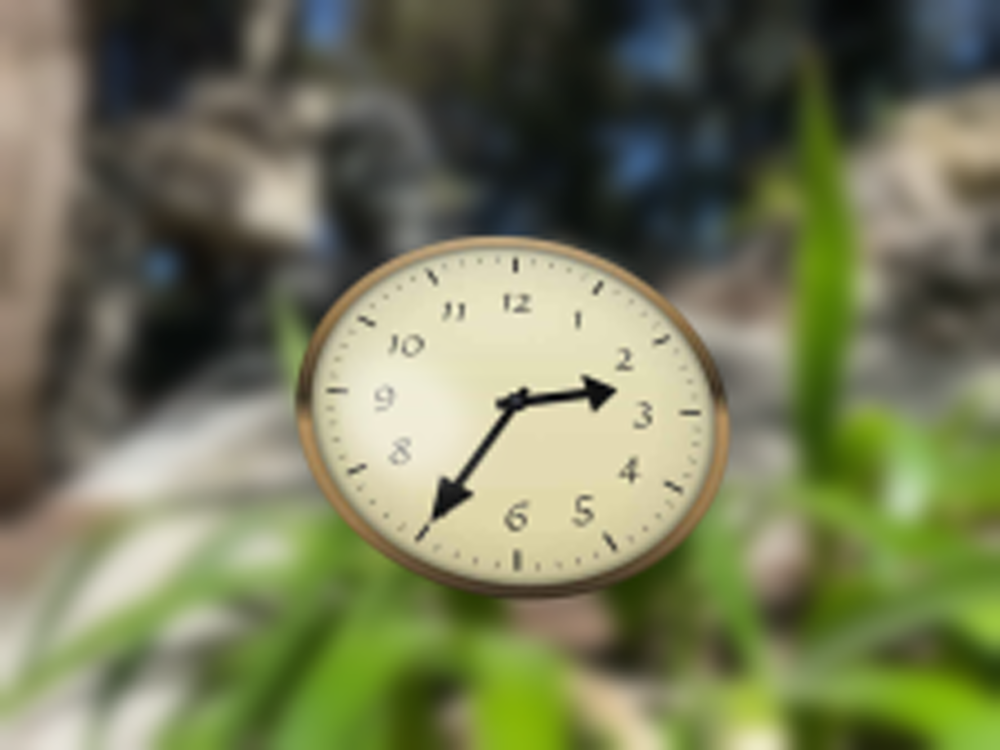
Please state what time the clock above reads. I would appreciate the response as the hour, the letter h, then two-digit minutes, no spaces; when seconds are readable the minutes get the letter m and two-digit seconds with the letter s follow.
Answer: 2h35
